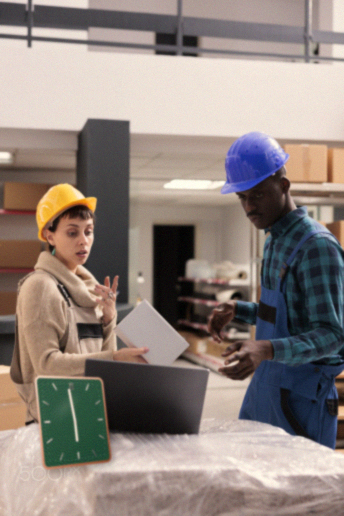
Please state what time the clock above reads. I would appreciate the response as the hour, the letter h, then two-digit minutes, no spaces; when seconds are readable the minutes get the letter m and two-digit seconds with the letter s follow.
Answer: 5h59
